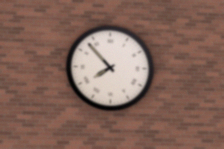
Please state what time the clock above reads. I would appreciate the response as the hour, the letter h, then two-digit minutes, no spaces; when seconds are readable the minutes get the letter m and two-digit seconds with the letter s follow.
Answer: 7h53
